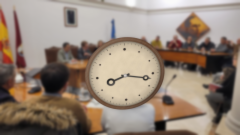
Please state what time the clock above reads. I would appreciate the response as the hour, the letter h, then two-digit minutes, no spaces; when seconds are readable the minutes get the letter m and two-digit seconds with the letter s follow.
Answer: 8h17
